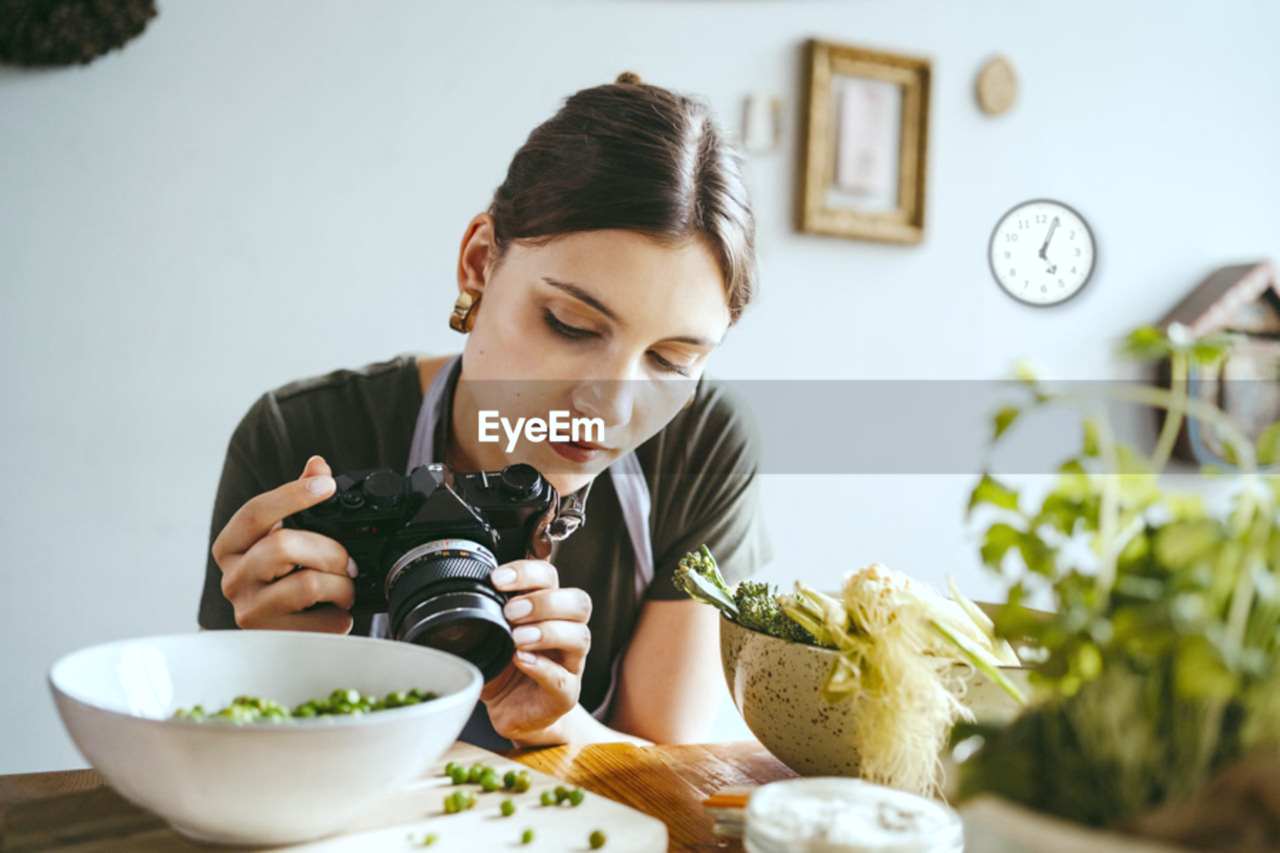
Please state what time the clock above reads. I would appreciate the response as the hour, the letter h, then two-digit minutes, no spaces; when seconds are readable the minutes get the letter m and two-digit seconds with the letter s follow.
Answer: 5h04
